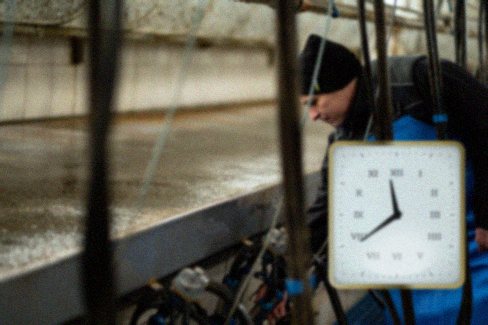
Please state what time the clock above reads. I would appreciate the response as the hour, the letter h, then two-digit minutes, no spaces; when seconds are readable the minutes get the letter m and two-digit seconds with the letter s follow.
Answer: 11h39
